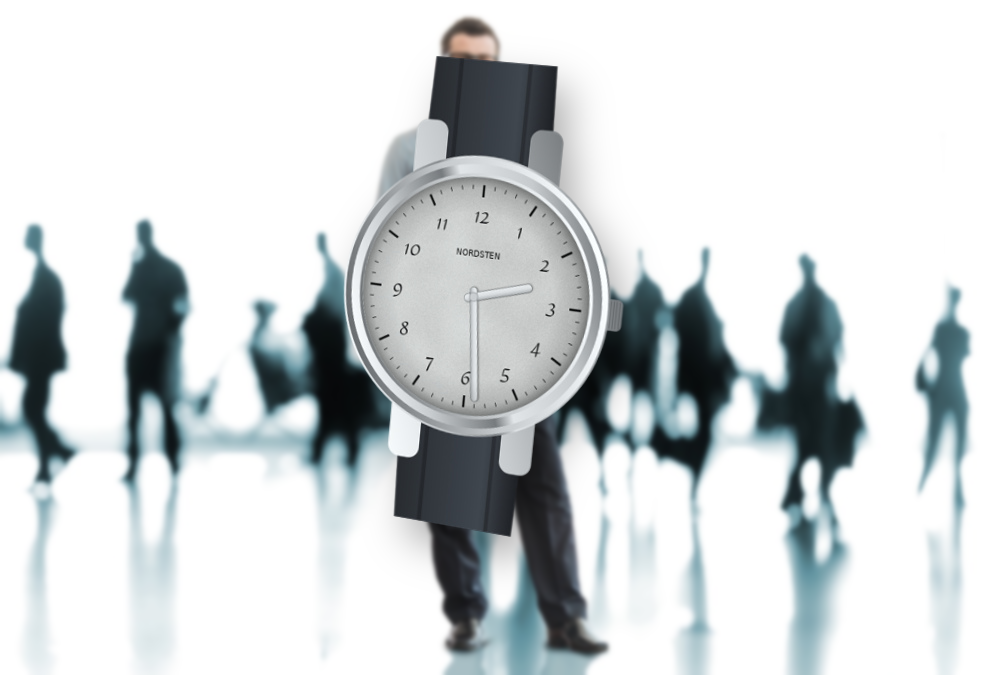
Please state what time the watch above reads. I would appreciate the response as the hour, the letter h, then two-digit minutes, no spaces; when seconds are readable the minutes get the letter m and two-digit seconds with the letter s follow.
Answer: 2h29
